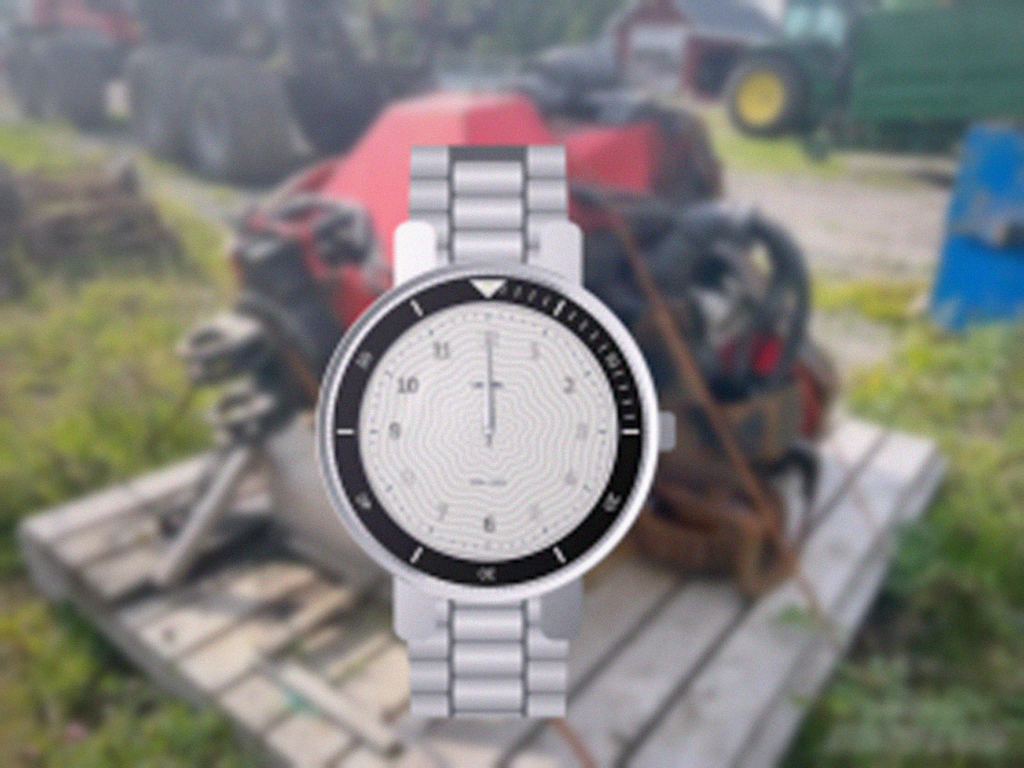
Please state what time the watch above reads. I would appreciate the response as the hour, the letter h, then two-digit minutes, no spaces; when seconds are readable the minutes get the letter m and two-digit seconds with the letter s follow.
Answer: 12h00
